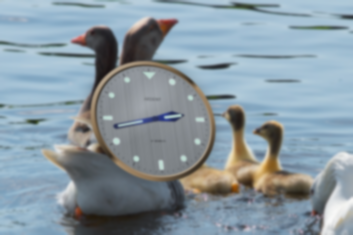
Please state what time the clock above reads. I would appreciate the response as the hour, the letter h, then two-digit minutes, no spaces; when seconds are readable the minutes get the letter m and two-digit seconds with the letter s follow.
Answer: 2h43
